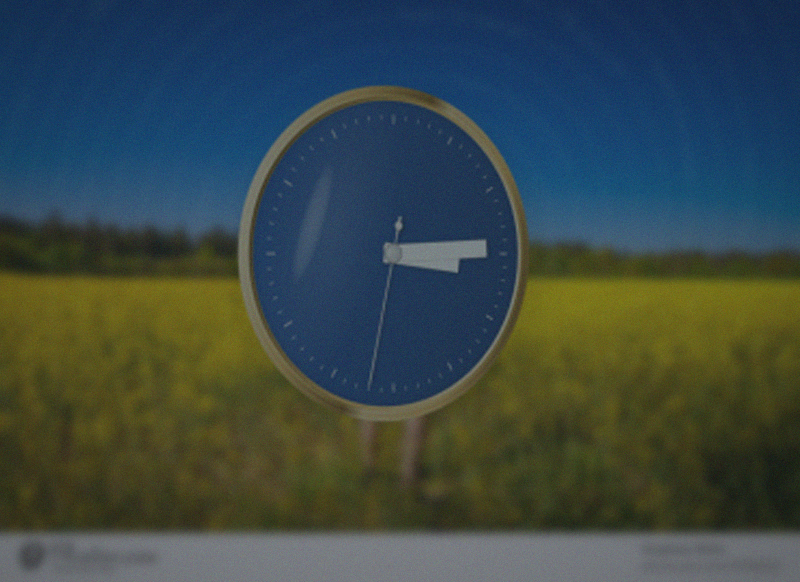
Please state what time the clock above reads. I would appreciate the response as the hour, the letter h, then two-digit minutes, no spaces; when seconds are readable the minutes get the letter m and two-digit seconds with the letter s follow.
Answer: 3h14m32s
